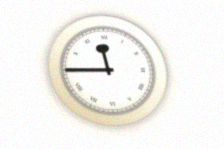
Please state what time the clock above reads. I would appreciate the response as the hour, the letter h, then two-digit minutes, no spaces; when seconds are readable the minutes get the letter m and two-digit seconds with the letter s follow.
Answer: 11h45
